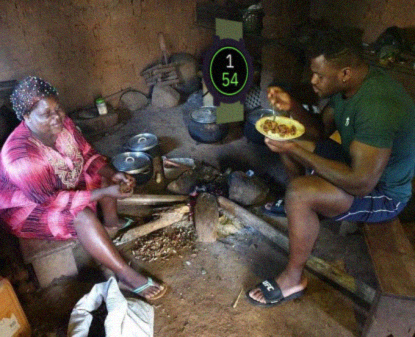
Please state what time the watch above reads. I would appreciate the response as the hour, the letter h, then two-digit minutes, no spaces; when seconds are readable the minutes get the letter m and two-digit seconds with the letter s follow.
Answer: 1h54
